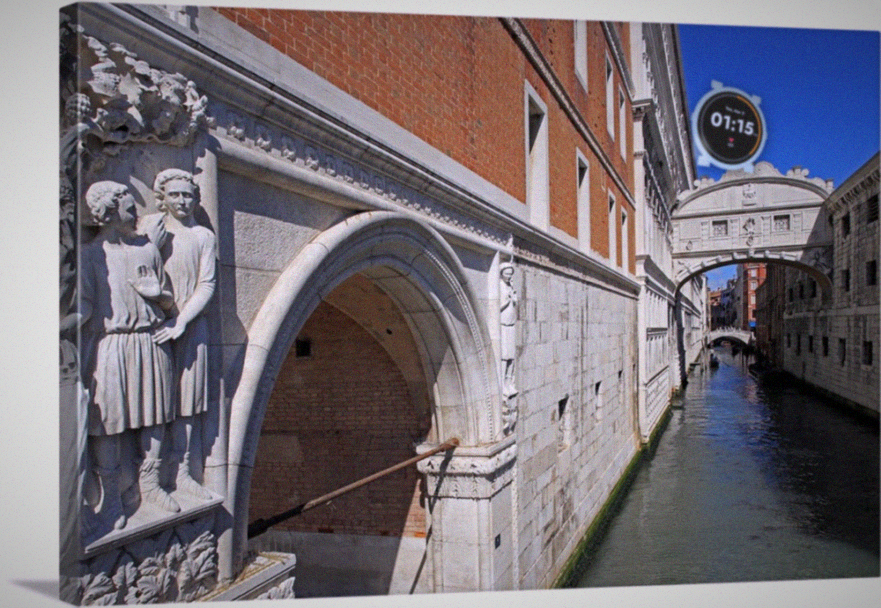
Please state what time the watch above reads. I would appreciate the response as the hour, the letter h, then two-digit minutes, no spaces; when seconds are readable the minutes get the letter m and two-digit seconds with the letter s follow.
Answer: 1h15
